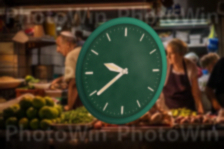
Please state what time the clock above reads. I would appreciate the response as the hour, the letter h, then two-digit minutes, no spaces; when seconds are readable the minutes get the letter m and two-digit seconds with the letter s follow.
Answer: 9h39
